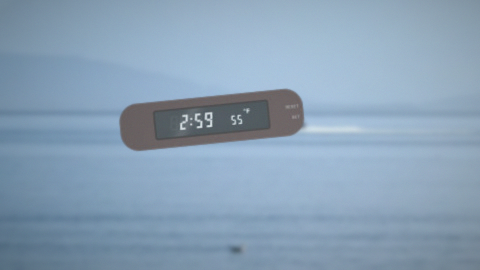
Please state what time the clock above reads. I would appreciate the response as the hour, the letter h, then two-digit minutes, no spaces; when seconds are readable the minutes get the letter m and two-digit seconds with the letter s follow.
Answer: 2h59
